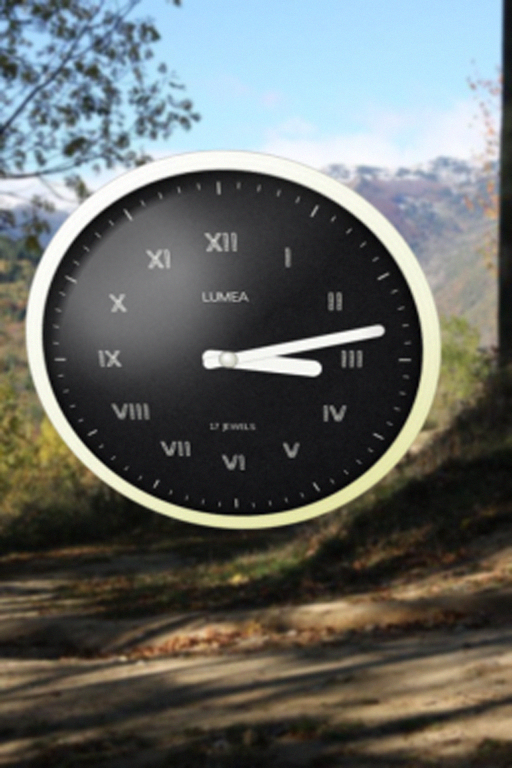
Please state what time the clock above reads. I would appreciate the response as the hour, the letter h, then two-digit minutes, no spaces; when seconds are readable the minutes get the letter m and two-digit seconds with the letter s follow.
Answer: 3h13
